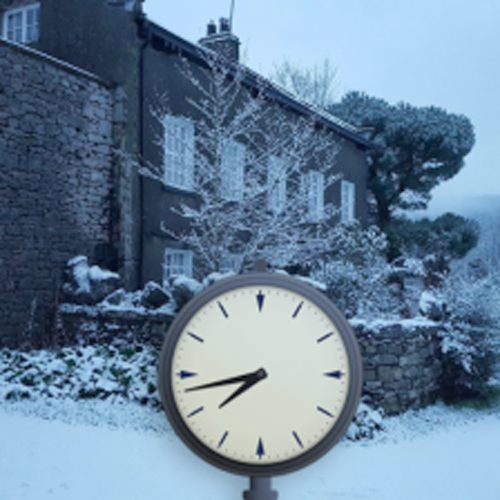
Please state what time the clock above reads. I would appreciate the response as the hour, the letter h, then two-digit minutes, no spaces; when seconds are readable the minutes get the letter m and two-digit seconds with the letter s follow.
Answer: 7h43
